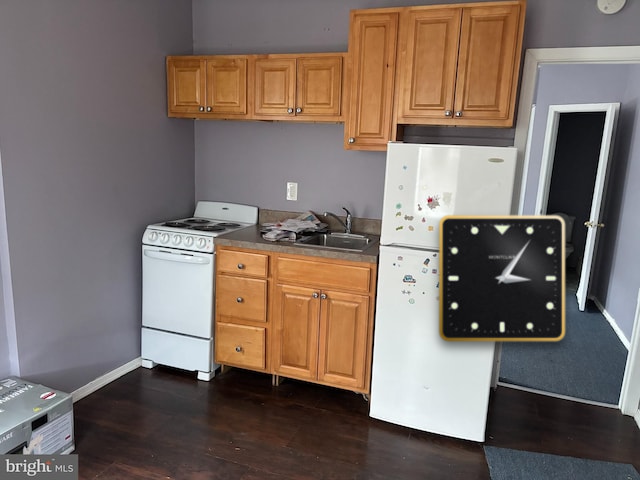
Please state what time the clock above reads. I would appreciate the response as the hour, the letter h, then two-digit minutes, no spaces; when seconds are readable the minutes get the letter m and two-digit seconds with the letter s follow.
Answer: 3h06
